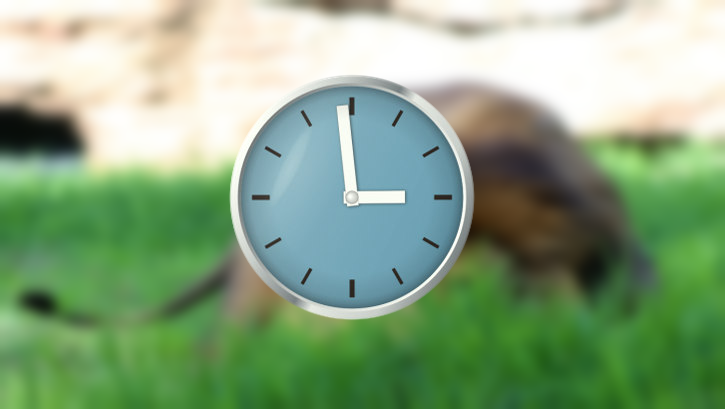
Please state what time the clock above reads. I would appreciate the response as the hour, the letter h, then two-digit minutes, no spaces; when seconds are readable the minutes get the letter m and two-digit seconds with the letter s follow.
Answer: 2h59
